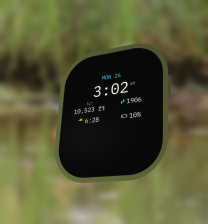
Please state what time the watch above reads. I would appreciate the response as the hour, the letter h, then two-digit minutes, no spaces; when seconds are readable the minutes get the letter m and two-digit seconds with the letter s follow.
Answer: 3h02
